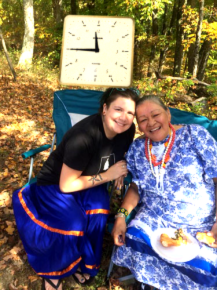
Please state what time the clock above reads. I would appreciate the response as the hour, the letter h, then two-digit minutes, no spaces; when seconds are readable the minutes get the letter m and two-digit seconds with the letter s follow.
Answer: 11h45
